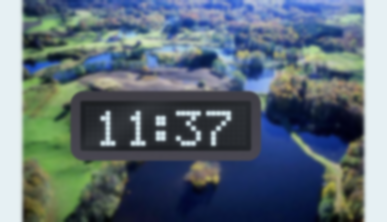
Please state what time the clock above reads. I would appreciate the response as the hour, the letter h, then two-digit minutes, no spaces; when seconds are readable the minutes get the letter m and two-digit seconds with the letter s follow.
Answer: 11h37
